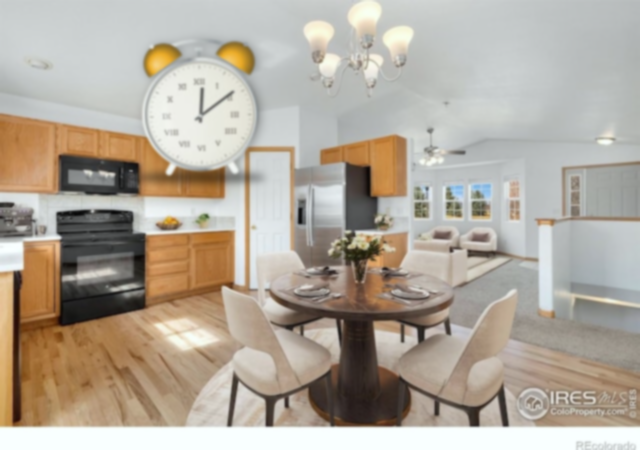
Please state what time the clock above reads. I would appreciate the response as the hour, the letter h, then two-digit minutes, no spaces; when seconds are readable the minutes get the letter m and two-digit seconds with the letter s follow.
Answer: 12h09
